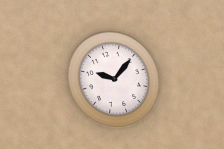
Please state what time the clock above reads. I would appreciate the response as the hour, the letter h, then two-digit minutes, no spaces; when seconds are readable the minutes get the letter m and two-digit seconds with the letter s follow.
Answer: 10h10
